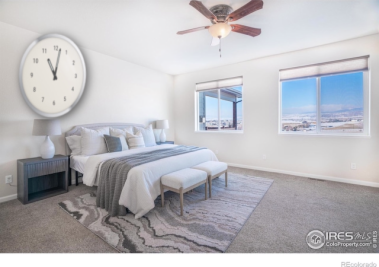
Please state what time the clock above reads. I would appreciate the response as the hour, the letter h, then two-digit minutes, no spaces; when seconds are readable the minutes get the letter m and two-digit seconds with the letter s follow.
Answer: 11h02
